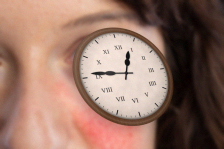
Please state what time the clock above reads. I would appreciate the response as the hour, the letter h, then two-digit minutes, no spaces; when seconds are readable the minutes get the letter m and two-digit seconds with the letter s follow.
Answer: 12h46
